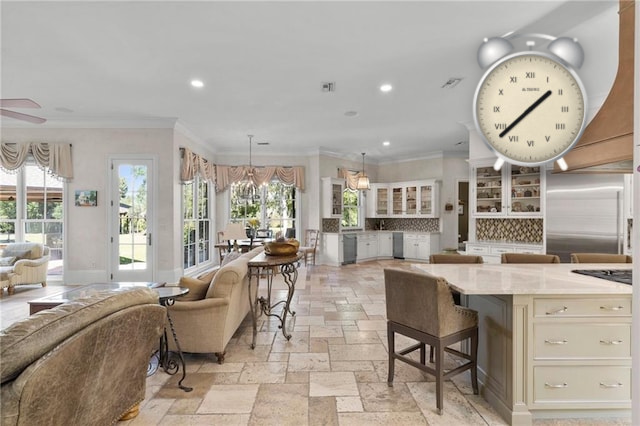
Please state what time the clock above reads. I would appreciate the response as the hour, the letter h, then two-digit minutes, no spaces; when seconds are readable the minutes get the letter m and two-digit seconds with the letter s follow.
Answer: 1h38
